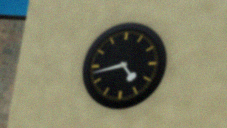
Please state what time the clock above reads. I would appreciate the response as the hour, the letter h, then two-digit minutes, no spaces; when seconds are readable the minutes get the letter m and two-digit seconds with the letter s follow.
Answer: 4h43
